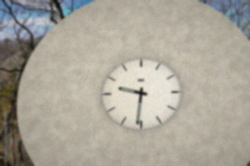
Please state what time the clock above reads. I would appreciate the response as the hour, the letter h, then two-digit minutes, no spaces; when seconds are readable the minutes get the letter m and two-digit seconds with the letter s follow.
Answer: 9h31
